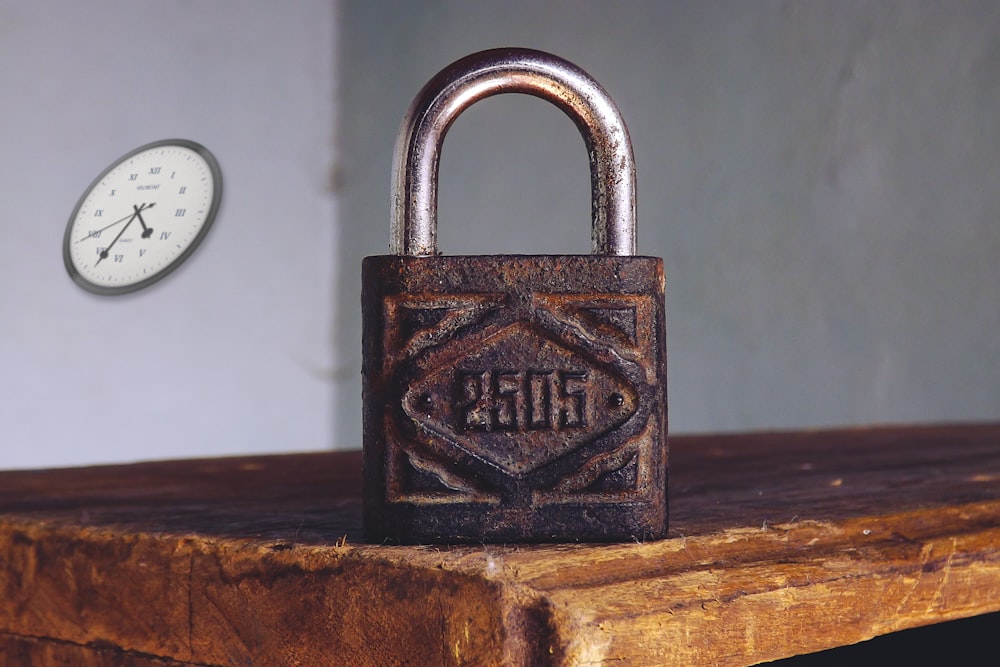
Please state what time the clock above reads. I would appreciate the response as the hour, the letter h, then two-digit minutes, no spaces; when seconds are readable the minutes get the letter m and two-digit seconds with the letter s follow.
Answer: 4h33m40s
